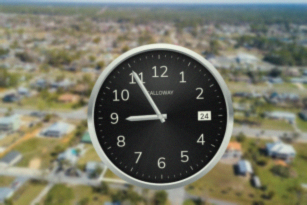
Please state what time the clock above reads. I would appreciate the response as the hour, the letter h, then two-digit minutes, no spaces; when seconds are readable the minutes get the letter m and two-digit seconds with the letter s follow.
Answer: 8h55
